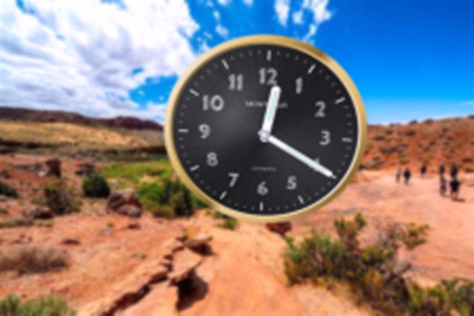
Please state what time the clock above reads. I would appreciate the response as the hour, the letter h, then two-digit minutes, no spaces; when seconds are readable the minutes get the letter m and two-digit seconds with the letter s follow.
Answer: 12h20
